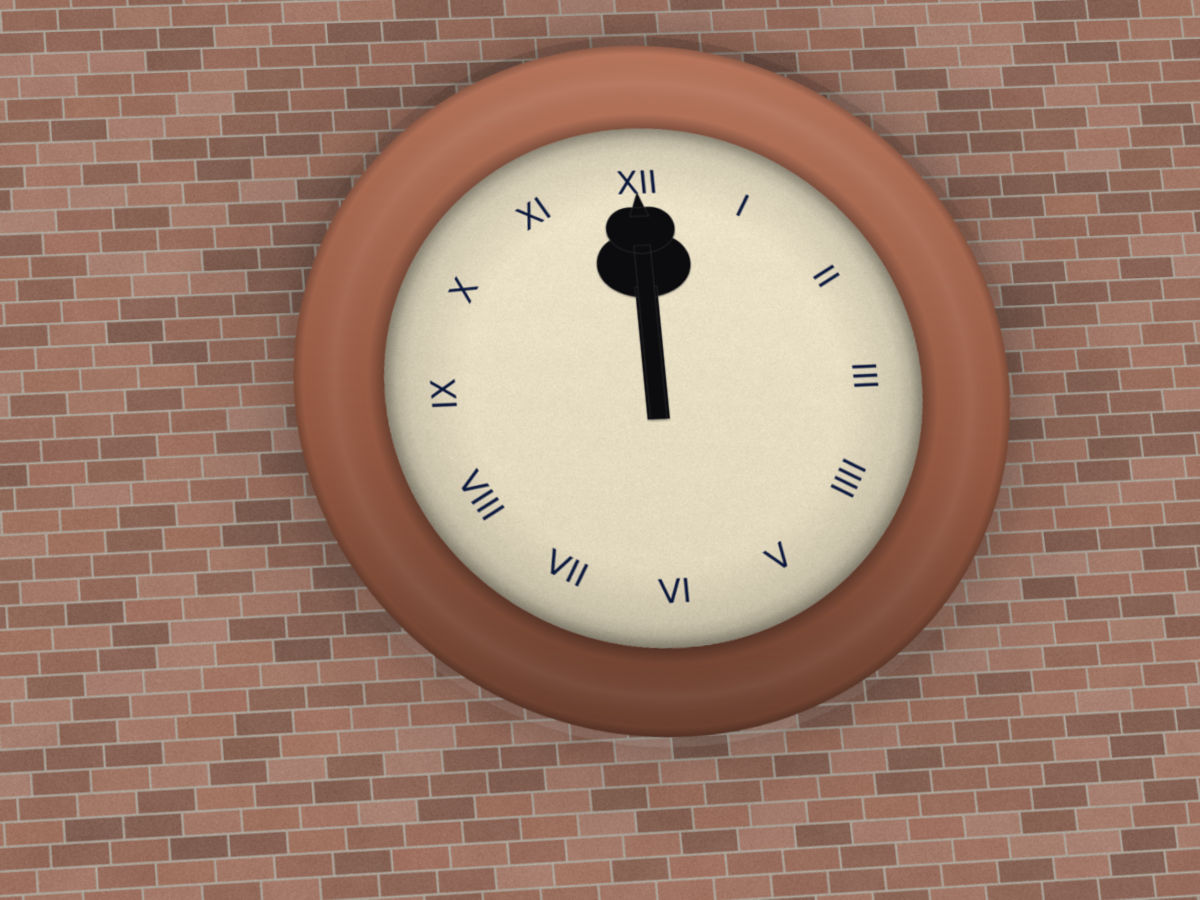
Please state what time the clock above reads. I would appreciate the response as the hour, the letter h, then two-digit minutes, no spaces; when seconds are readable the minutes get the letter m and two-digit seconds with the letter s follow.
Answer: 12h00
